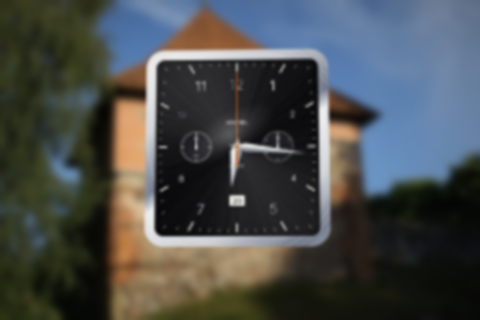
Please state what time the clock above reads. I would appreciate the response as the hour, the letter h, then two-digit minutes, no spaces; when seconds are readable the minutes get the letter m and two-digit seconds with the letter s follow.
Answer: 6h16
